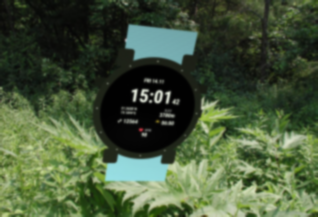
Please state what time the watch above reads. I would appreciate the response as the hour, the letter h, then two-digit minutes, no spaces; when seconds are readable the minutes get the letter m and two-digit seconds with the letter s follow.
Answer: 15h01
